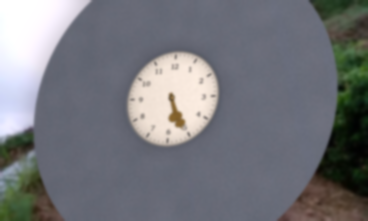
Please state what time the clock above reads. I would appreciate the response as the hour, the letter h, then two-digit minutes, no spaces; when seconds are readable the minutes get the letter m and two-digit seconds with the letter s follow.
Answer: 5h26
